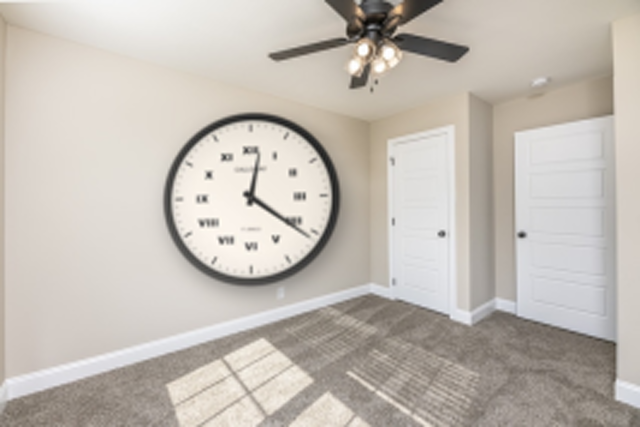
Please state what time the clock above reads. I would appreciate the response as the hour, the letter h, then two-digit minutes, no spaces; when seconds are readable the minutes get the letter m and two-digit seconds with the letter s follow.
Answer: 12h21
